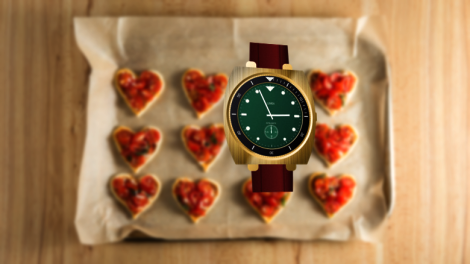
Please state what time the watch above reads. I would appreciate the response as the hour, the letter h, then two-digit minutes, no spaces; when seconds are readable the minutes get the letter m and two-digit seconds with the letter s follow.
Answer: 2h56
